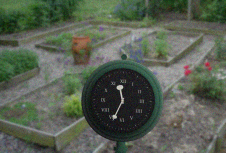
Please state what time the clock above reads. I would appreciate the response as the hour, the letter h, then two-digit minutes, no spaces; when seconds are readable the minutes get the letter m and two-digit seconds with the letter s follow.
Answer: 11h34
